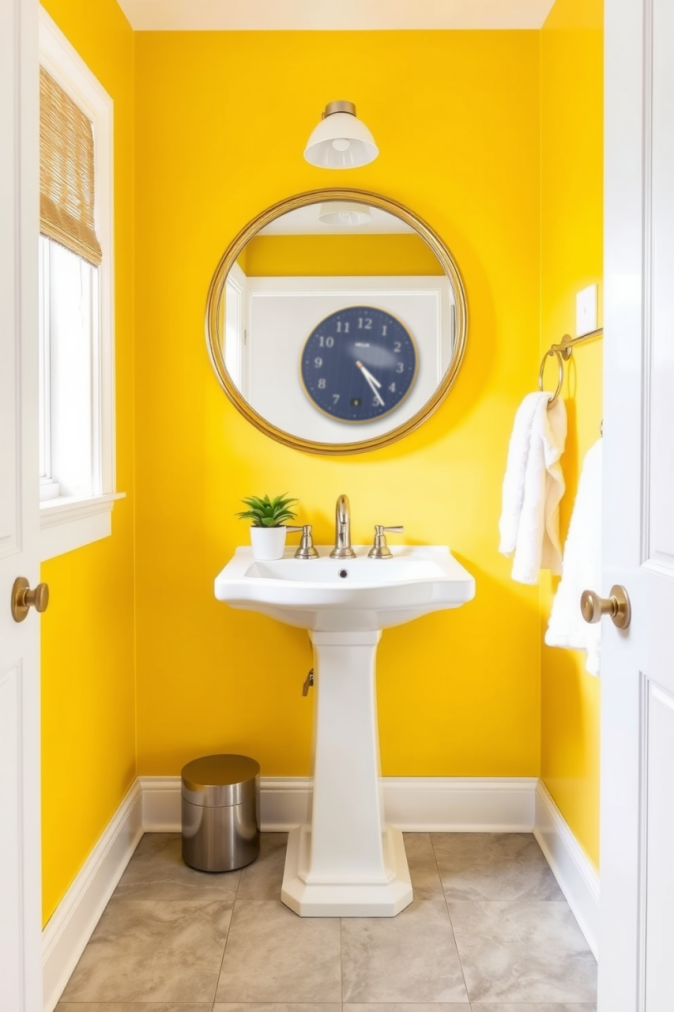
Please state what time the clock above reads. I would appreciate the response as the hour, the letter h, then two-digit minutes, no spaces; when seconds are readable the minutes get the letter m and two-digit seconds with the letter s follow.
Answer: 4h24
